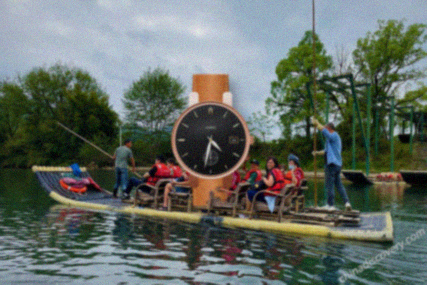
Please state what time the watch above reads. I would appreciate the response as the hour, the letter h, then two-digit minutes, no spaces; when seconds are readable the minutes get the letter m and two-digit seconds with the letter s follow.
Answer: 4h32
